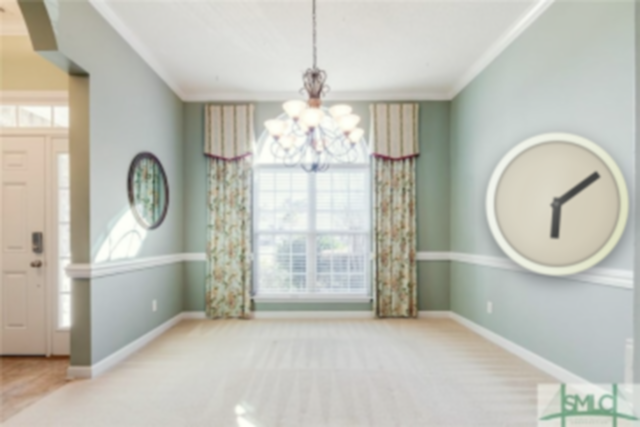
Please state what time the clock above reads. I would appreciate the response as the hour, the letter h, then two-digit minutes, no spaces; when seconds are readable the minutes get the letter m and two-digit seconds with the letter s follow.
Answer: 6h09
